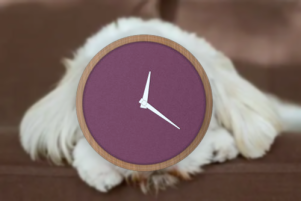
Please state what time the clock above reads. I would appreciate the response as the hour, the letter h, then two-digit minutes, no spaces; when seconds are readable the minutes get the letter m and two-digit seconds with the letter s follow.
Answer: 12h21
